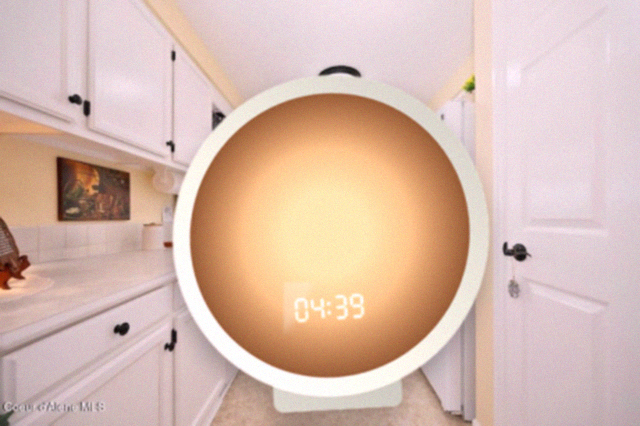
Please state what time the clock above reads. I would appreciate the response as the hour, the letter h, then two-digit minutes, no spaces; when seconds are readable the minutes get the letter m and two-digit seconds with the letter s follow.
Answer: 4h39
